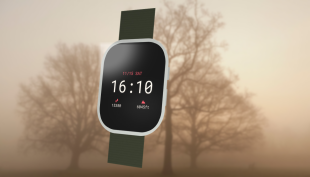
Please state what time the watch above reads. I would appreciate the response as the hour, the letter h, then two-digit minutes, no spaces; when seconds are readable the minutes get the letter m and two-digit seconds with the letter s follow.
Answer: 16h10
